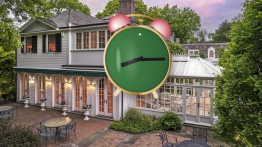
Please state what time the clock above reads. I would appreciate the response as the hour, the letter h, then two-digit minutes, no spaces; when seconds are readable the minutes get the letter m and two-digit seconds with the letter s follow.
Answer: 8h14
